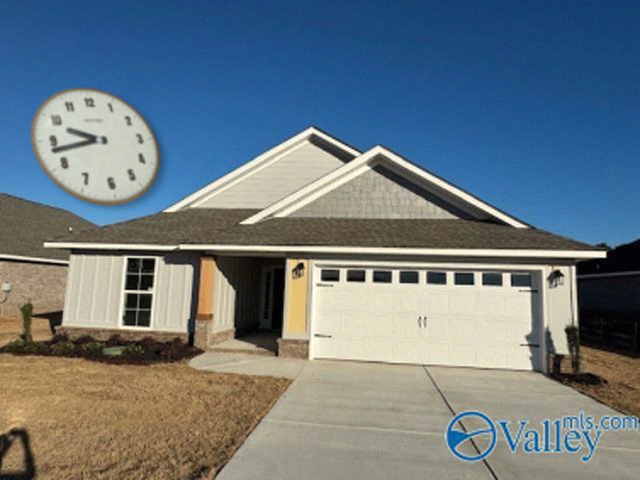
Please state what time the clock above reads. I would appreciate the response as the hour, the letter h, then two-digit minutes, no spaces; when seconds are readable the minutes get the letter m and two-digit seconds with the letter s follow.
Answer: 9h43
